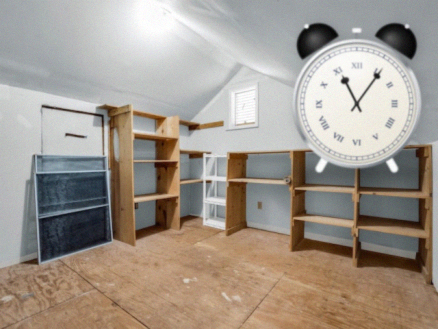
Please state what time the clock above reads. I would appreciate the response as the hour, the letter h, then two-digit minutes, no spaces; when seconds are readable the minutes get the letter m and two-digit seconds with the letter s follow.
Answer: 11h06
